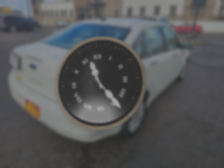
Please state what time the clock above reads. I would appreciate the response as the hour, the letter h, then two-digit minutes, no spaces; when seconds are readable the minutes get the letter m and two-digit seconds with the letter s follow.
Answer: 11h24
